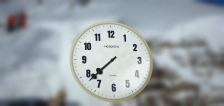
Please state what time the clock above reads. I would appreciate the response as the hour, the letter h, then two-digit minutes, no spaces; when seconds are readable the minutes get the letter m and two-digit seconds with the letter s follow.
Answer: 7h38
